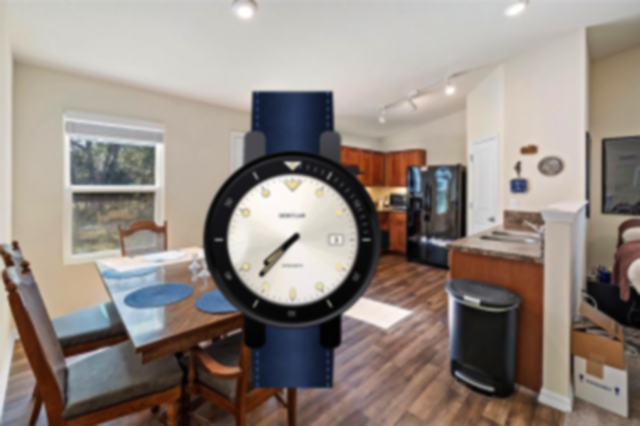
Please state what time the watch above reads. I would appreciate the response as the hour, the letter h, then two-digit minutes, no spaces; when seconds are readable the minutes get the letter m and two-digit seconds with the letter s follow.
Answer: 7h37
